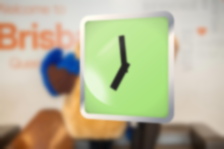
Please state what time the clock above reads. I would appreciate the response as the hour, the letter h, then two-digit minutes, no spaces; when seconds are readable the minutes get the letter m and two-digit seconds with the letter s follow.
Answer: 6h59
